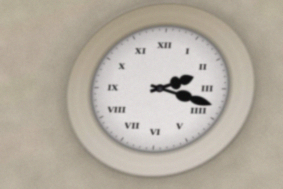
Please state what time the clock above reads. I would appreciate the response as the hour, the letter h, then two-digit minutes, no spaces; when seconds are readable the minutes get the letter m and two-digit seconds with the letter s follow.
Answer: 2h18
